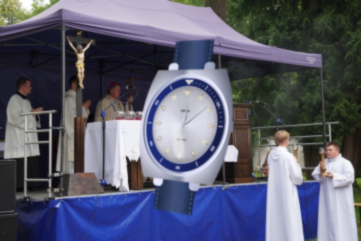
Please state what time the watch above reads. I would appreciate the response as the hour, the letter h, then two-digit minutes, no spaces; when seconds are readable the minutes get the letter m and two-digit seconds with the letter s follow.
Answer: 12h09
